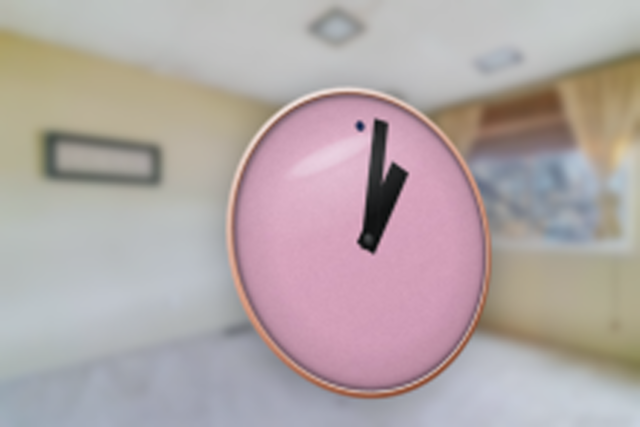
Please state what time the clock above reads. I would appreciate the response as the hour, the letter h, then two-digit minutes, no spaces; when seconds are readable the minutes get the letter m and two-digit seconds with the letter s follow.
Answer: 1h02
